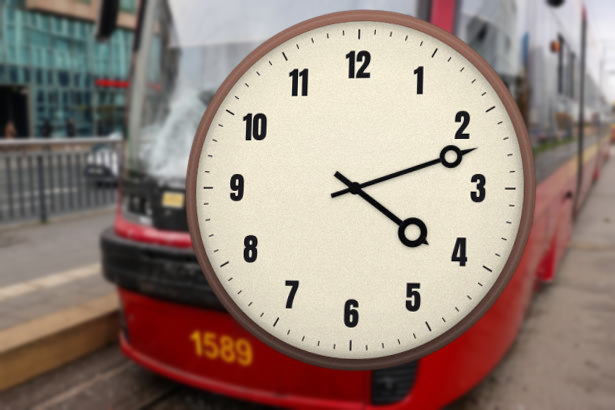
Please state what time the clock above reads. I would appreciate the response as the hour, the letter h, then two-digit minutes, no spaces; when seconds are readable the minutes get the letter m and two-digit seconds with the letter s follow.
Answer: 4h12
